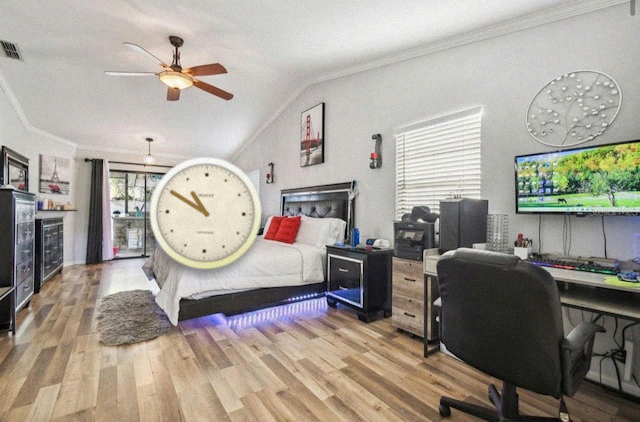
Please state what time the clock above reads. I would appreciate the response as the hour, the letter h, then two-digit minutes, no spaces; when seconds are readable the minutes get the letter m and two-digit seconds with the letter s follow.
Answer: 10h50
